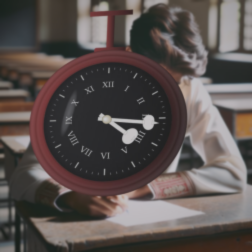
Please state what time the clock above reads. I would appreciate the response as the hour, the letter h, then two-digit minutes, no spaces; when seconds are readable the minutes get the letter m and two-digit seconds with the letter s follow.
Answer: 4h16
